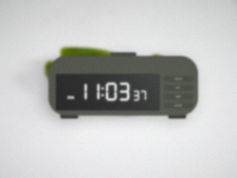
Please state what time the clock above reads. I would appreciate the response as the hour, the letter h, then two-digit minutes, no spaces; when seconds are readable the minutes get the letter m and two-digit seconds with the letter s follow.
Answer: 11h03
